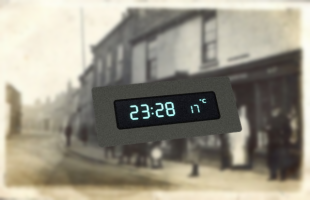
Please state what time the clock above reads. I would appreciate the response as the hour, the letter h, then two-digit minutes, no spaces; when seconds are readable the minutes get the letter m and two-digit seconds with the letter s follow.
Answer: 23h28
